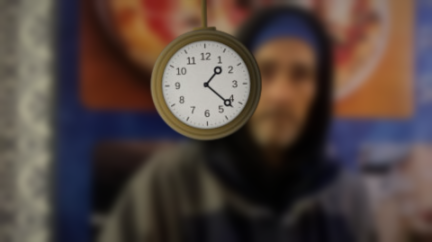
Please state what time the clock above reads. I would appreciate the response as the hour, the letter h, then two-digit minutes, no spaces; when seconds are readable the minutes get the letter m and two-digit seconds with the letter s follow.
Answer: 1h22
